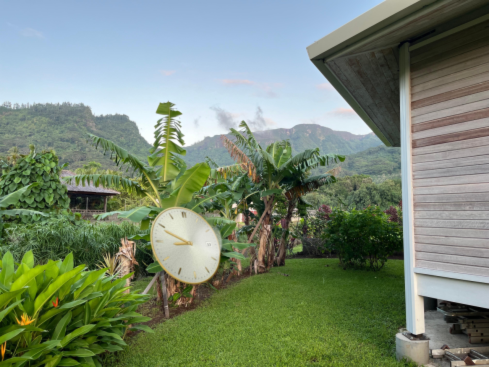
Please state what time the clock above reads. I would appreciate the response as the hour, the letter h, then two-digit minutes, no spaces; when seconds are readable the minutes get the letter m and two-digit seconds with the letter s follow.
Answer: 8h49
